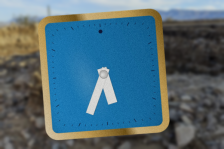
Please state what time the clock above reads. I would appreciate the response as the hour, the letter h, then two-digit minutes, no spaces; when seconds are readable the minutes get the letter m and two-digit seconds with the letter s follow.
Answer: 5h34
